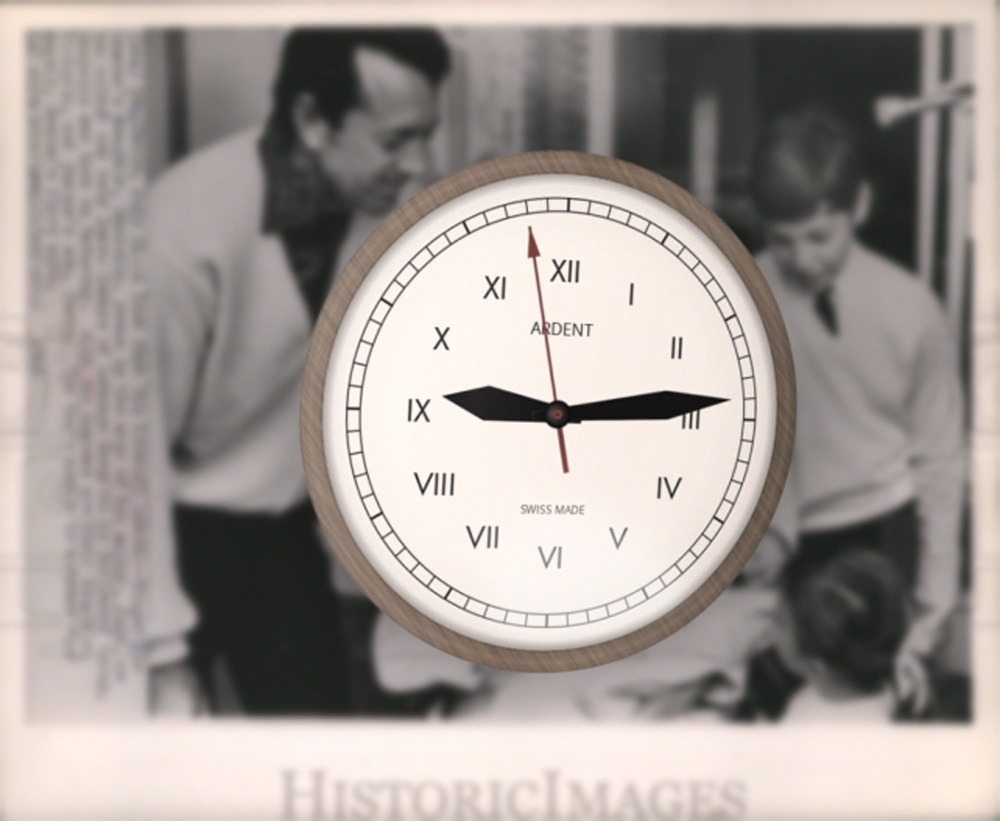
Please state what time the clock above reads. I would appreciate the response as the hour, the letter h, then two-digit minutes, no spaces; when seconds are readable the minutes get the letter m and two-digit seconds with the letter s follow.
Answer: 9h13m58s
